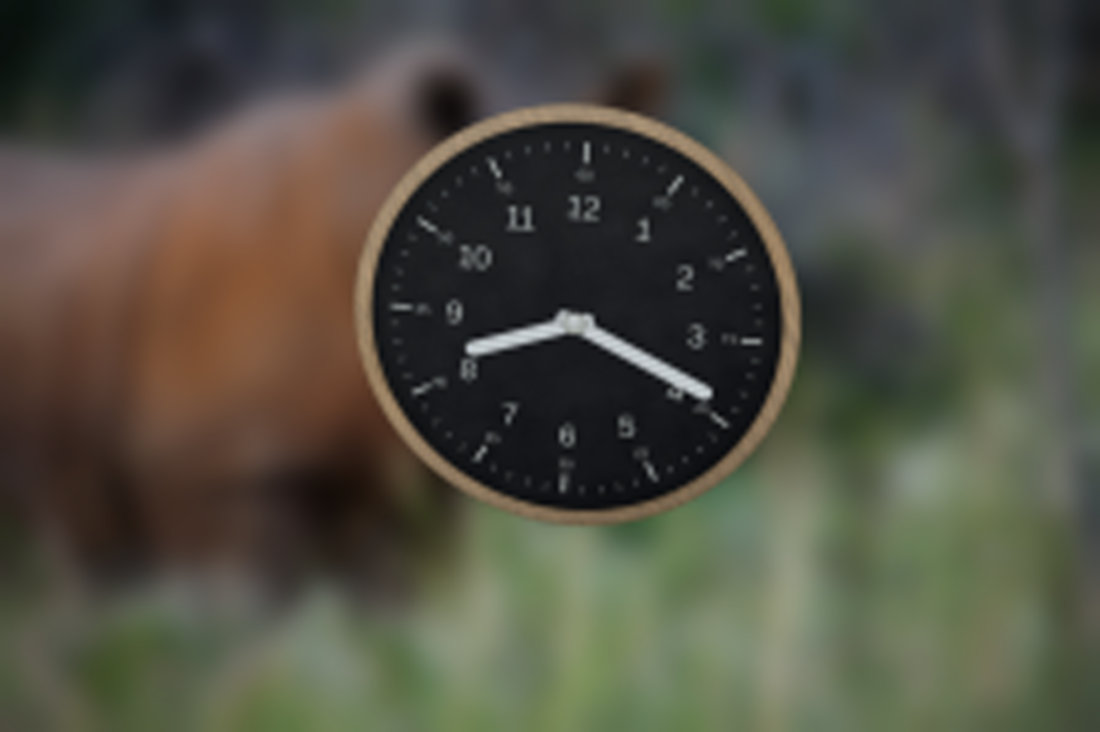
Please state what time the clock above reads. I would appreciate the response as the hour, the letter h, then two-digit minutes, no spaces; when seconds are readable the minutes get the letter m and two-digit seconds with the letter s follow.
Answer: 8h19
